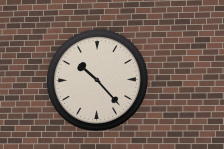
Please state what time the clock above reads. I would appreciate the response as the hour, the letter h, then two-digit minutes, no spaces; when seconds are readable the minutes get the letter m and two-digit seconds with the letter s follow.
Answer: 10h23
